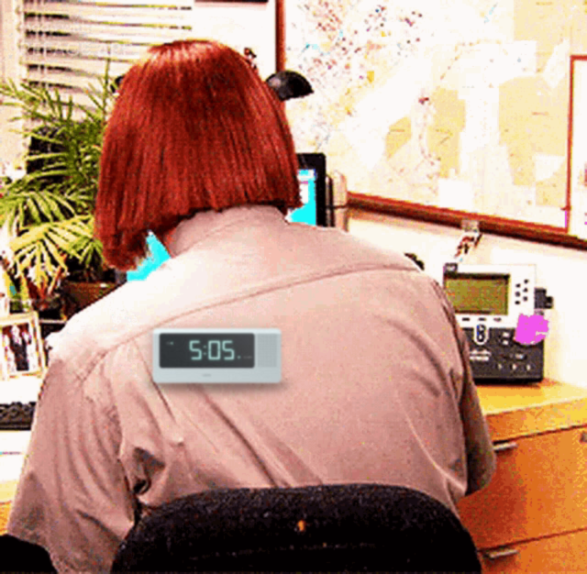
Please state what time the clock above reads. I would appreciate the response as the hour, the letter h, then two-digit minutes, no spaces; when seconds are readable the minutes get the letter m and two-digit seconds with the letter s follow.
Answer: 5h05
